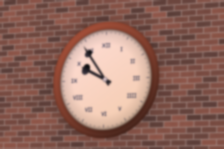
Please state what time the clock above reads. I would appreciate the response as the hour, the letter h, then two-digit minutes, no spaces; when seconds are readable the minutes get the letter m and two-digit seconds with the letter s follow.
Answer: 9h54
